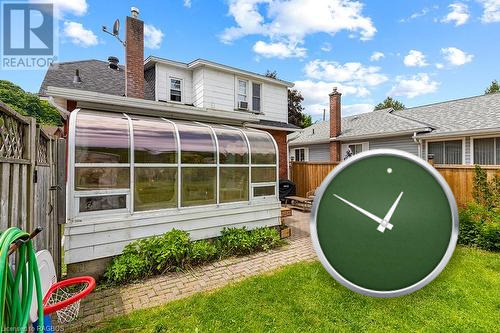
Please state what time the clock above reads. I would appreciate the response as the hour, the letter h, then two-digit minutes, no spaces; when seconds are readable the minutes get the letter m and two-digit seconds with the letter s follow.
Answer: 12h49
